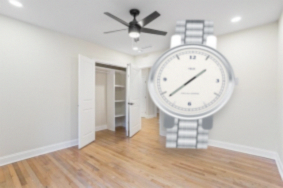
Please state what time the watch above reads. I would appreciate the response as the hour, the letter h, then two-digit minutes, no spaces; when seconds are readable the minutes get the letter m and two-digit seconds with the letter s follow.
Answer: 1h38
